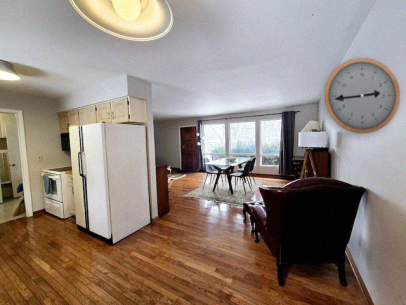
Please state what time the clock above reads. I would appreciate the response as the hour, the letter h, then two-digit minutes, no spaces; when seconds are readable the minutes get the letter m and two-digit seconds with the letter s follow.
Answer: 2h44
